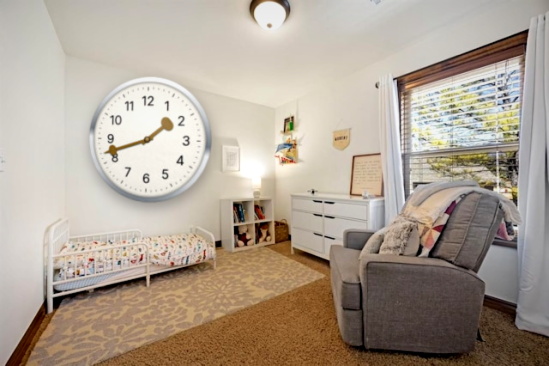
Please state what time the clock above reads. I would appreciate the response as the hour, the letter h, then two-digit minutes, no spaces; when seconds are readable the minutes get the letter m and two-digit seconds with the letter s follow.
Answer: 1h42
